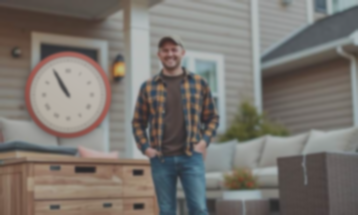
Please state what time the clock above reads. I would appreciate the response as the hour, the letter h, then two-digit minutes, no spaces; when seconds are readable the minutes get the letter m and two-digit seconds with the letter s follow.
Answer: 10h55
